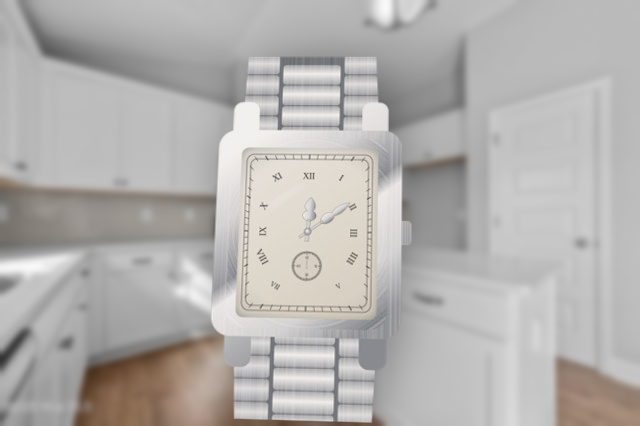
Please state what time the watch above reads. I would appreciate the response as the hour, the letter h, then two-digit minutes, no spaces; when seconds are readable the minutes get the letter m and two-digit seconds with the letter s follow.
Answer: 12h09
